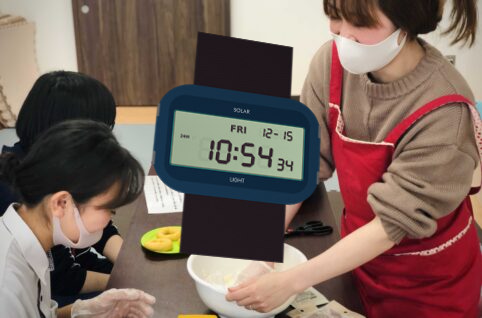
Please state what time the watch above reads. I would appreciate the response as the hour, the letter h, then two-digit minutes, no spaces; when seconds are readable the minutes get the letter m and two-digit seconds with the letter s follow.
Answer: 10h54m34s
